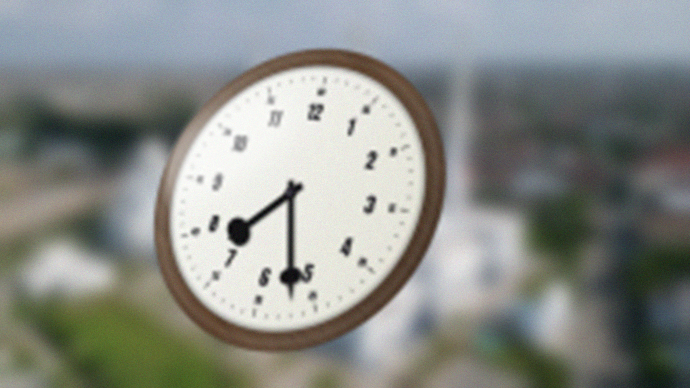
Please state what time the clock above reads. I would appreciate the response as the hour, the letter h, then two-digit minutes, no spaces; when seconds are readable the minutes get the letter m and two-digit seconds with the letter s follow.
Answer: 7h27
